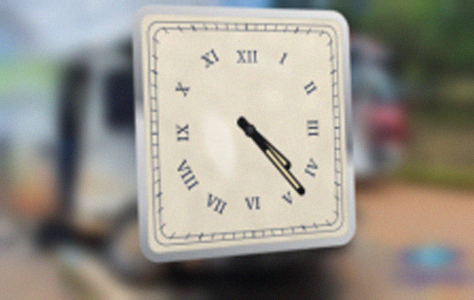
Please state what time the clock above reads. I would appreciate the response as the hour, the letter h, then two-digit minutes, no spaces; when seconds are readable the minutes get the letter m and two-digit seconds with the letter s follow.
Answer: 4h23
